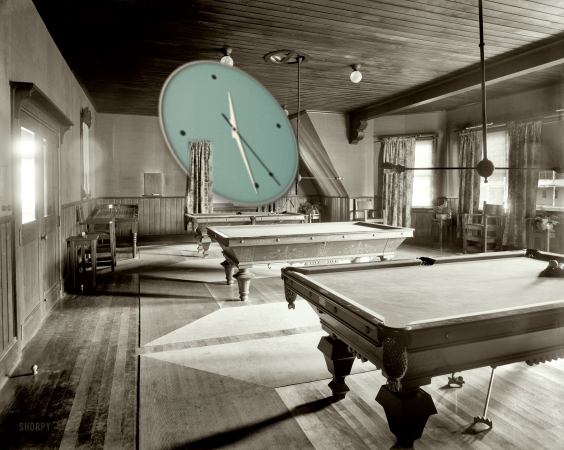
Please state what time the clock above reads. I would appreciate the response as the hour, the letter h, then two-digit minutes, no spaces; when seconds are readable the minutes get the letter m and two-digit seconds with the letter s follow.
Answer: 12h30m26s
